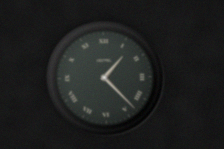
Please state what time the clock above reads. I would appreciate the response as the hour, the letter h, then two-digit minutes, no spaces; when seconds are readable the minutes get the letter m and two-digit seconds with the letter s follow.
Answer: 1h23
